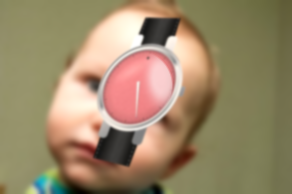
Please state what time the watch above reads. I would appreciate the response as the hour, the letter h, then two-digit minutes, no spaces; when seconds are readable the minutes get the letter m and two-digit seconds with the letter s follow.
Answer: 5h27
